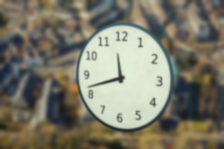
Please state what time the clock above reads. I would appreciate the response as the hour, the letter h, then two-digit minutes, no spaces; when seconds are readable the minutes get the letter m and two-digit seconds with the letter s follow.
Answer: 11h42
